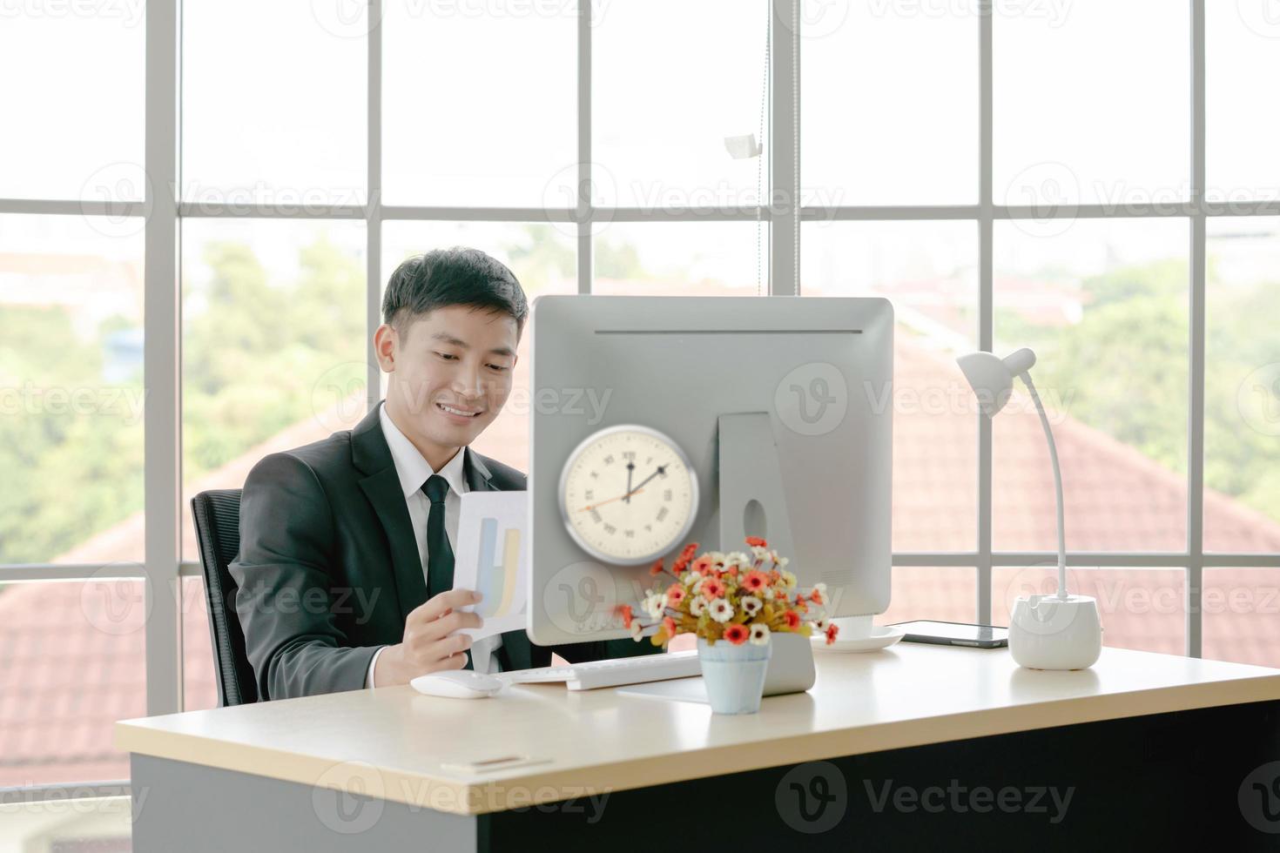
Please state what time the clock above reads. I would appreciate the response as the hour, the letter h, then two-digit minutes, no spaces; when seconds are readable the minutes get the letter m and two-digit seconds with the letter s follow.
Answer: 12h08m42s
